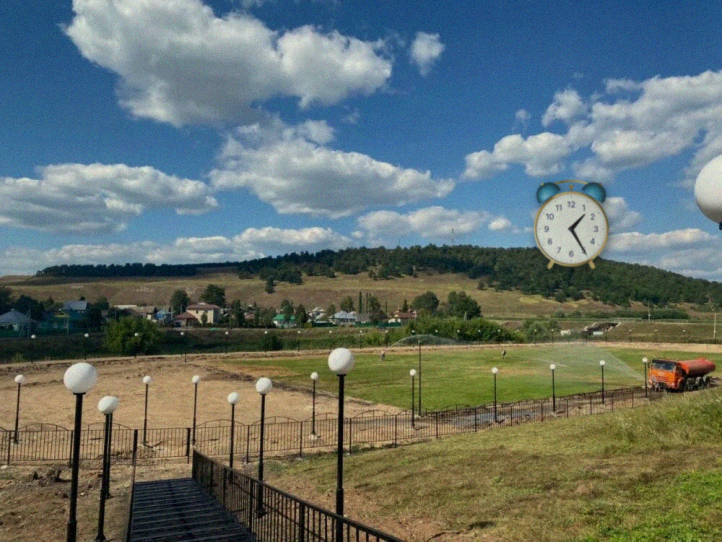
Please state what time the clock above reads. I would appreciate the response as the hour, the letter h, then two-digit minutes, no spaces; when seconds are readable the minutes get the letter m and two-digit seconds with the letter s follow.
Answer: 1h25
